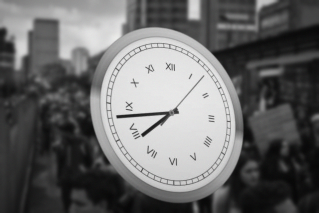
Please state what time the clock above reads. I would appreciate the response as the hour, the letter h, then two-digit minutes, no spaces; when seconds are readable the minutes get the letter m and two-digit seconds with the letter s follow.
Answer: 7h43m07s
